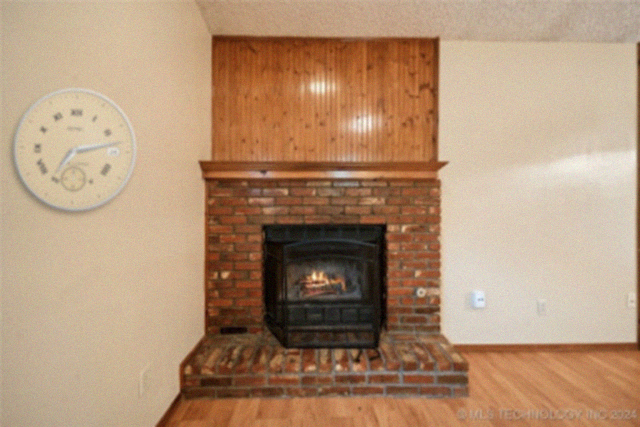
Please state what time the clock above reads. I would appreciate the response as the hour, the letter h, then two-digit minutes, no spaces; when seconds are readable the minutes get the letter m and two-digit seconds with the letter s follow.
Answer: 7h13
